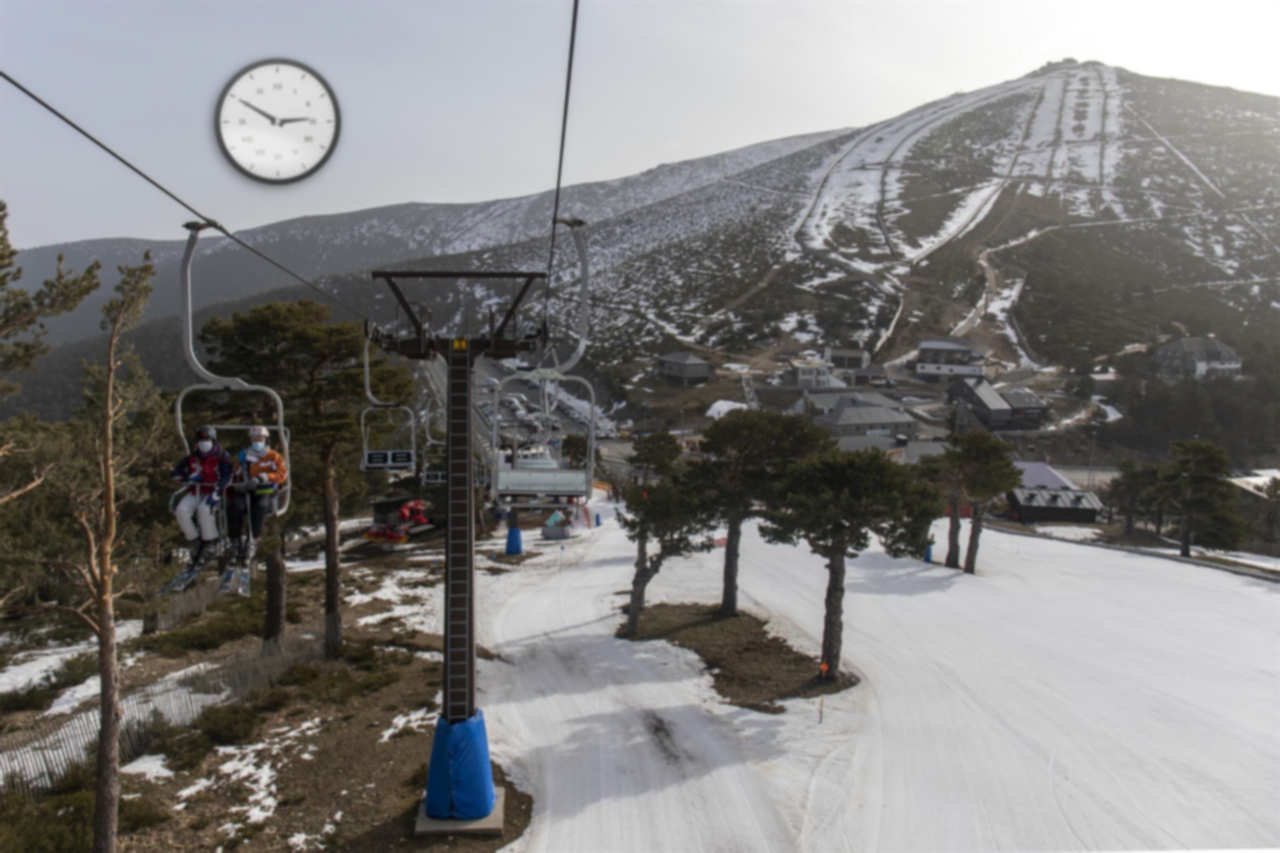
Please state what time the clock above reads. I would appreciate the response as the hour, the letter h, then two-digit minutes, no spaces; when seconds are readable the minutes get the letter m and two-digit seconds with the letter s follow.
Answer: 2h50
